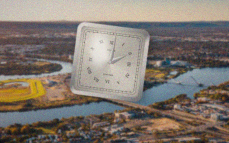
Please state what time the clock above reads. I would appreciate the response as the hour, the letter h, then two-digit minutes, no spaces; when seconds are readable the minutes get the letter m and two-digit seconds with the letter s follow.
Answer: 2h01
